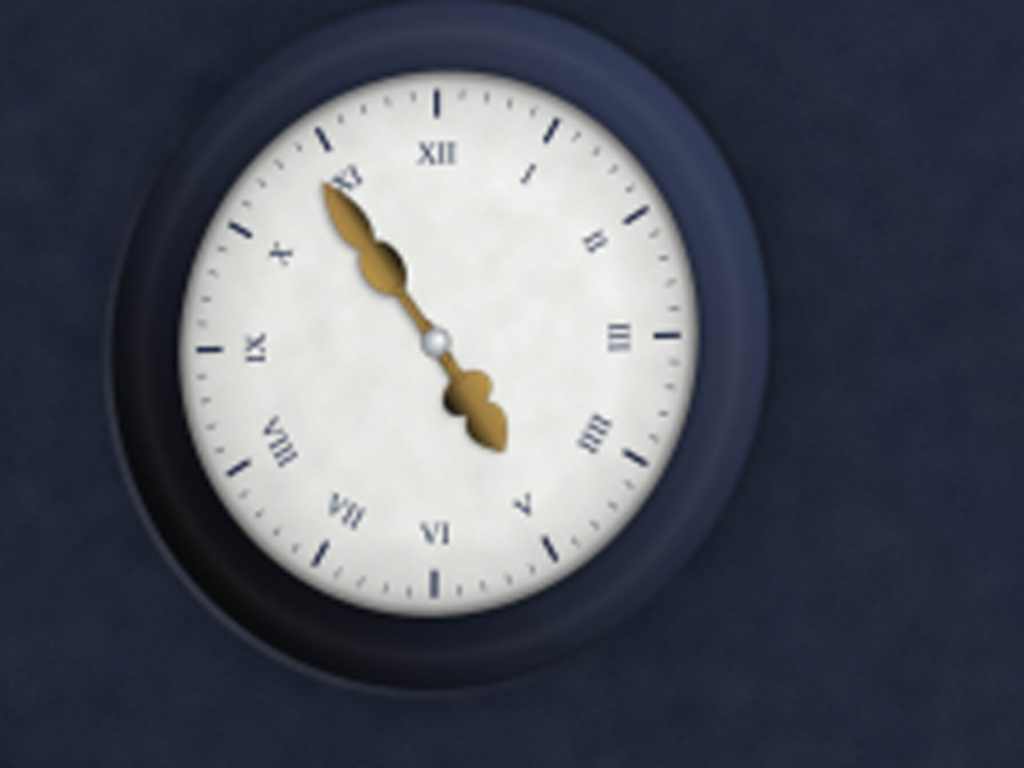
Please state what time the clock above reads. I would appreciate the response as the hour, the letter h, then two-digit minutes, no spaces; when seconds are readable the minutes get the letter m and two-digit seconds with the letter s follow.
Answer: 4h54
